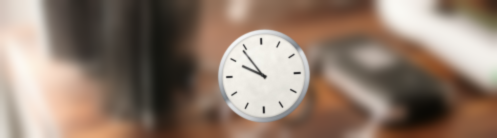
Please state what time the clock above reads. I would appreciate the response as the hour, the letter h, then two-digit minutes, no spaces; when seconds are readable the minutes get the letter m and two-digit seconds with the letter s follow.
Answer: 9h54
